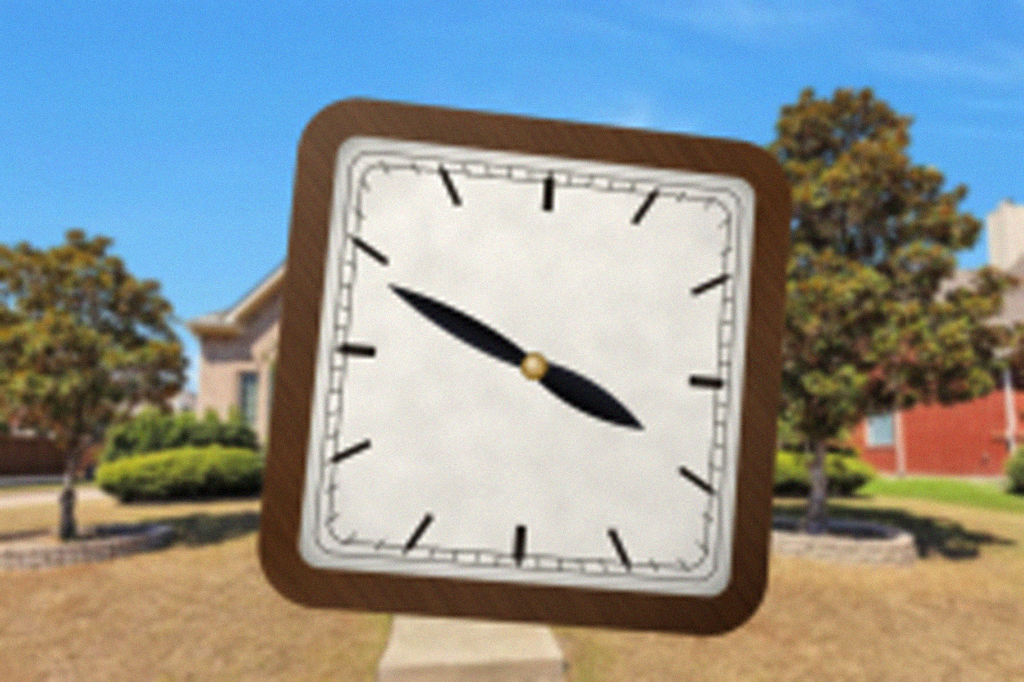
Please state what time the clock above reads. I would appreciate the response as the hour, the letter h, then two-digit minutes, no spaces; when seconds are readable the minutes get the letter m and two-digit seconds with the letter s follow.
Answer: 3h49
